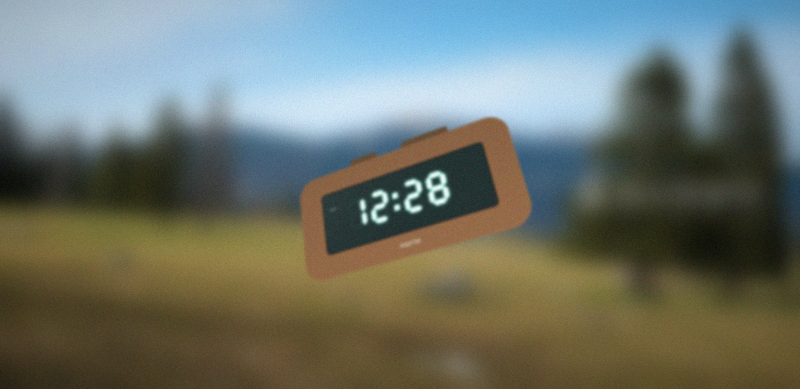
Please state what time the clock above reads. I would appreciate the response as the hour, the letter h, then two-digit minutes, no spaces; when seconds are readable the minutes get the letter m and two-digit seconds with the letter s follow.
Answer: 12h28
